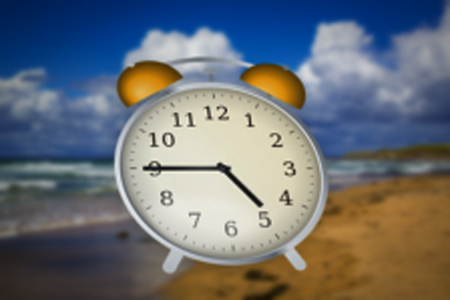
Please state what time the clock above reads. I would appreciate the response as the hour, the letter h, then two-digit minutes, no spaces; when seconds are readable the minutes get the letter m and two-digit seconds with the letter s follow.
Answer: 4h45
